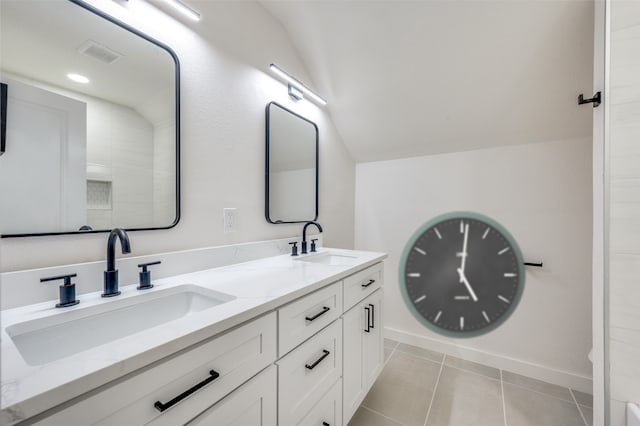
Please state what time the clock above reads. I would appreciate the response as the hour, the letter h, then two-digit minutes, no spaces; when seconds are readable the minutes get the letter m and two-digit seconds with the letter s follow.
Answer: 5h01
